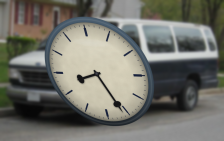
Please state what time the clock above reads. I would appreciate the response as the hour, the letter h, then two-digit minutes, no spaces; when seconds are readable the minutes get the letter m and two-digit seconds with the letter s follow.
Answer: 8h26
